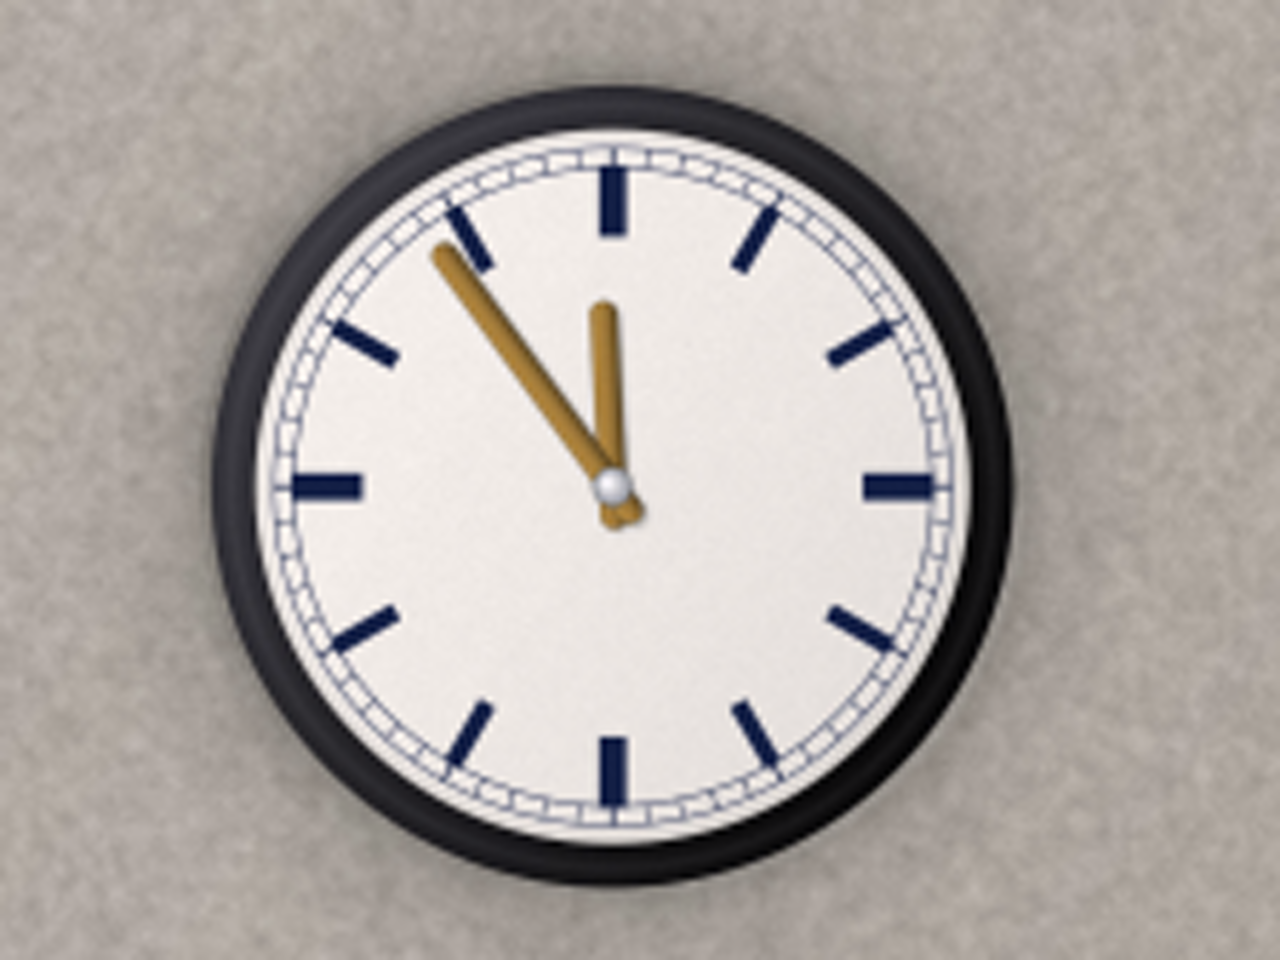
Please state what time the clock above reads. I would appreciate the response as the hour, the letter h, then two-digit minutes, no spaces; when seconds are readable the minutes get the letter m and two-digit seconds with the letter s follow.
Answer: 11h54
